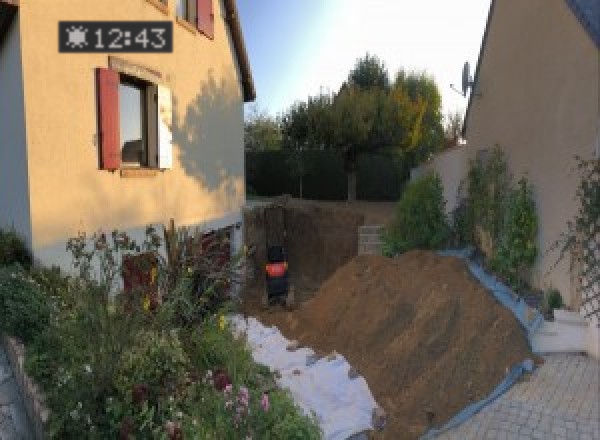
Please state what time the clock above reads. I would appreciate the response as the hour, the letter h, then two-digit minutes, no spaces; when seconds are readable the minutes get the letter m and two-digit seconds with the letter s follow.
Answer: 12h43
